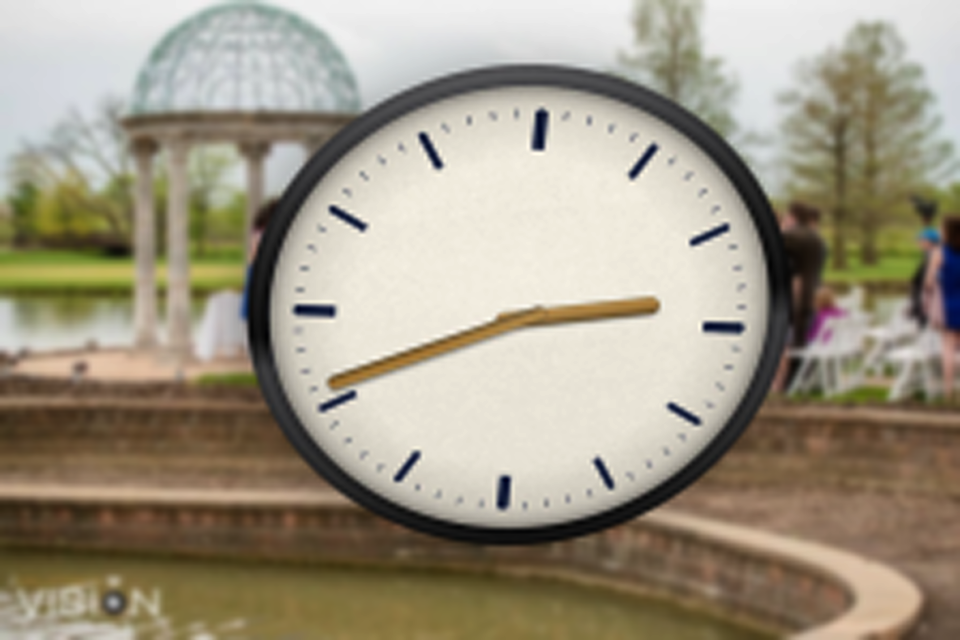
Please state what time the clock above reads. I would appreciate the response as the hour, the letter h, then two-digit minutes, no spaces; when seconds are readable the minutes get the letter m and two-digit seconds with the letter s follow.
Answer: 2h41
